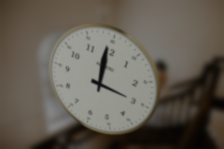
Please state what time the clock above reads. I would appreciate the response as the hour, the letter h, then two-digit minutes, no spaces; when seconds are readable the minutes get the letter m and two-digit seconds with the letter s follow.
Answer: 2h59
